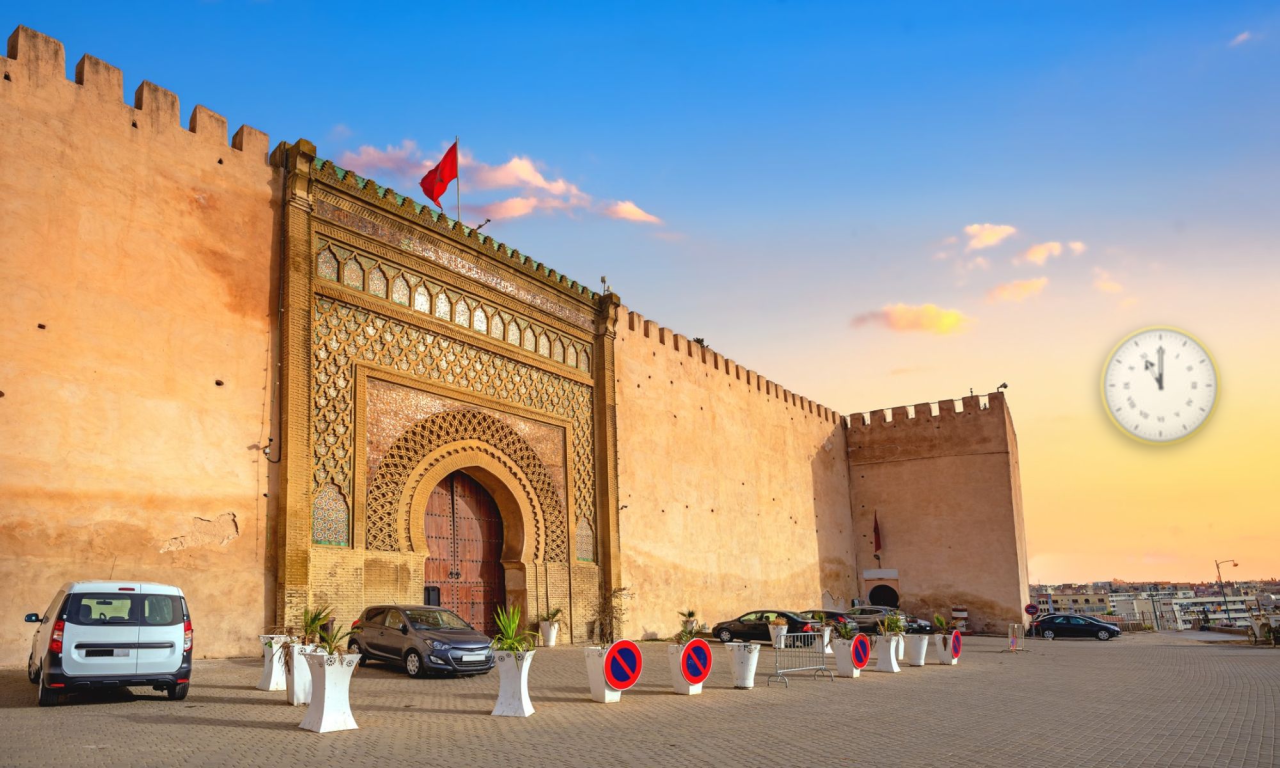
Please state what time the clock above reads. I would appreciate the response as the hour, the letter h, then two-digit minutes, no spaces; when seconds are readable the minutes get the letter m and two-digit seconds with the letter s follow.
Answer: 11h00
